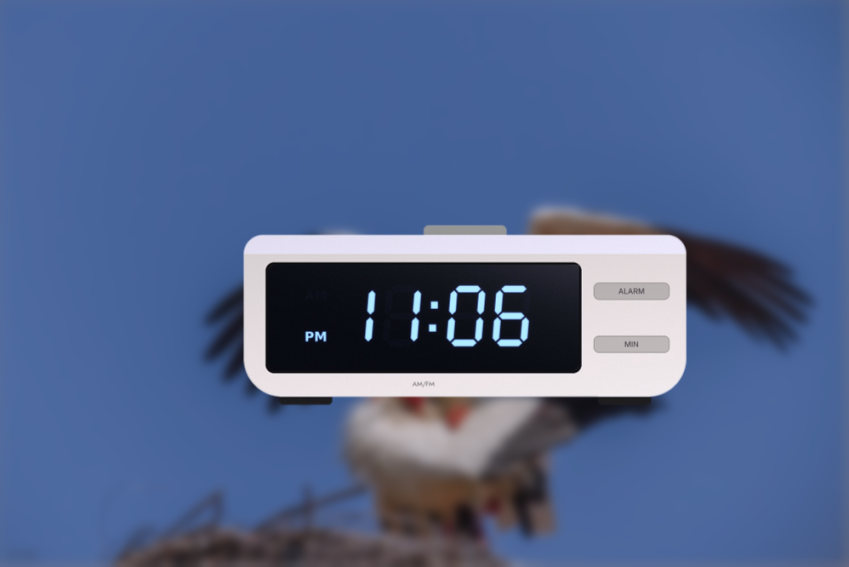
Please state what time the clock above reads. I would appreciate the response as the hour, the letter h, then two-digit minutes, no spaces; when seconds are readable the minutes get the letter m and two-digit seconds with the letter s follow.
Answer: 11h06
